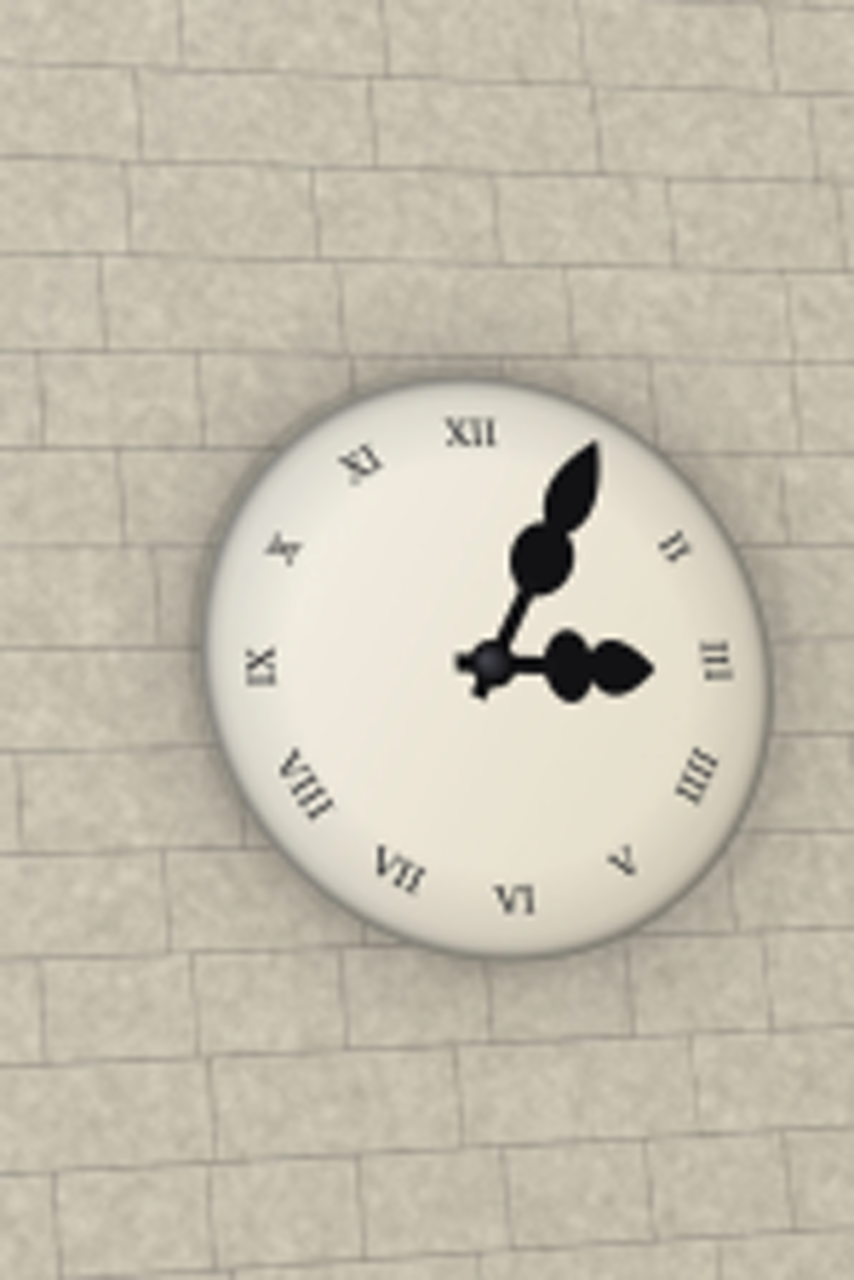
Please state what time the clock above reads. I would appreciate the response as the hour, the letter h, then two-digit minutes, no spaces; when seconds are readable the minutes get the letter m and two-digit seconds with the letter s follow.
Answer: 3h05
